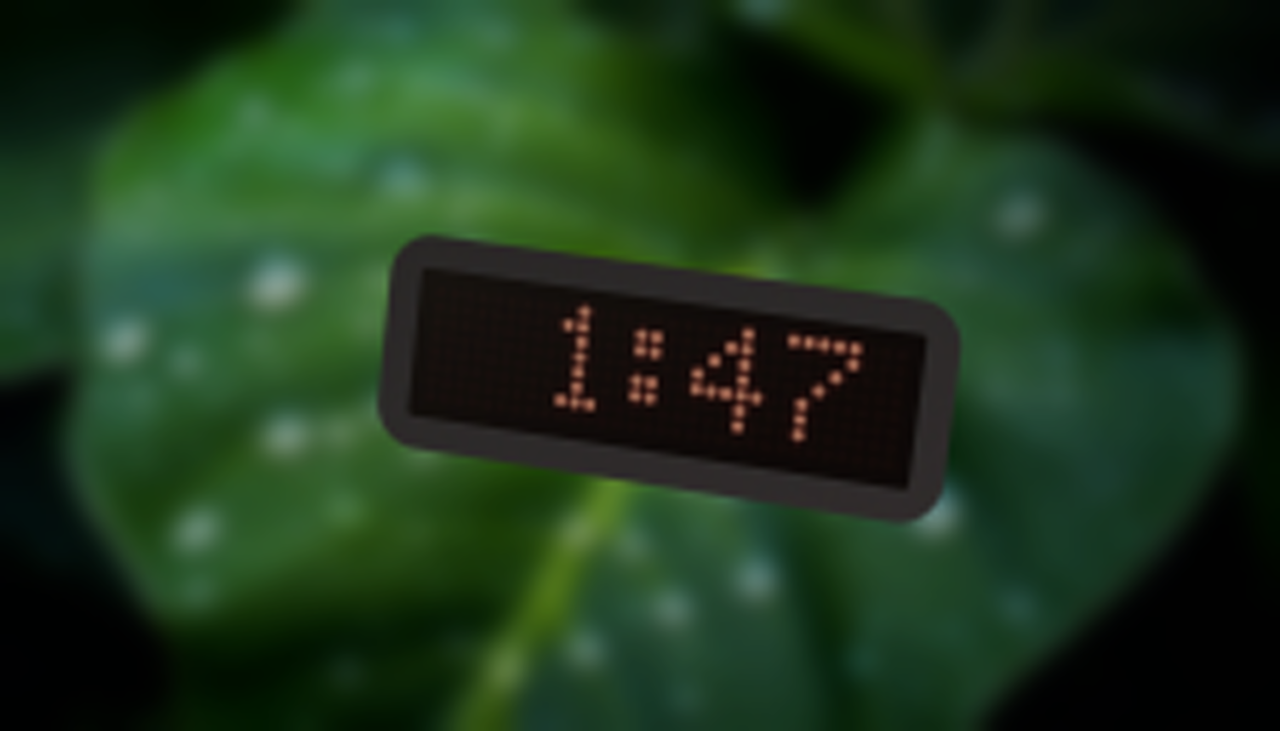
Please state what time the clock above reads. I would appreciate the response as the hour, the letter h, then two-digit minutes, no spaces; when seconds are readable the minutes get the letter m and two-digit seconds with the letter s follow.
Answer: 1h47
